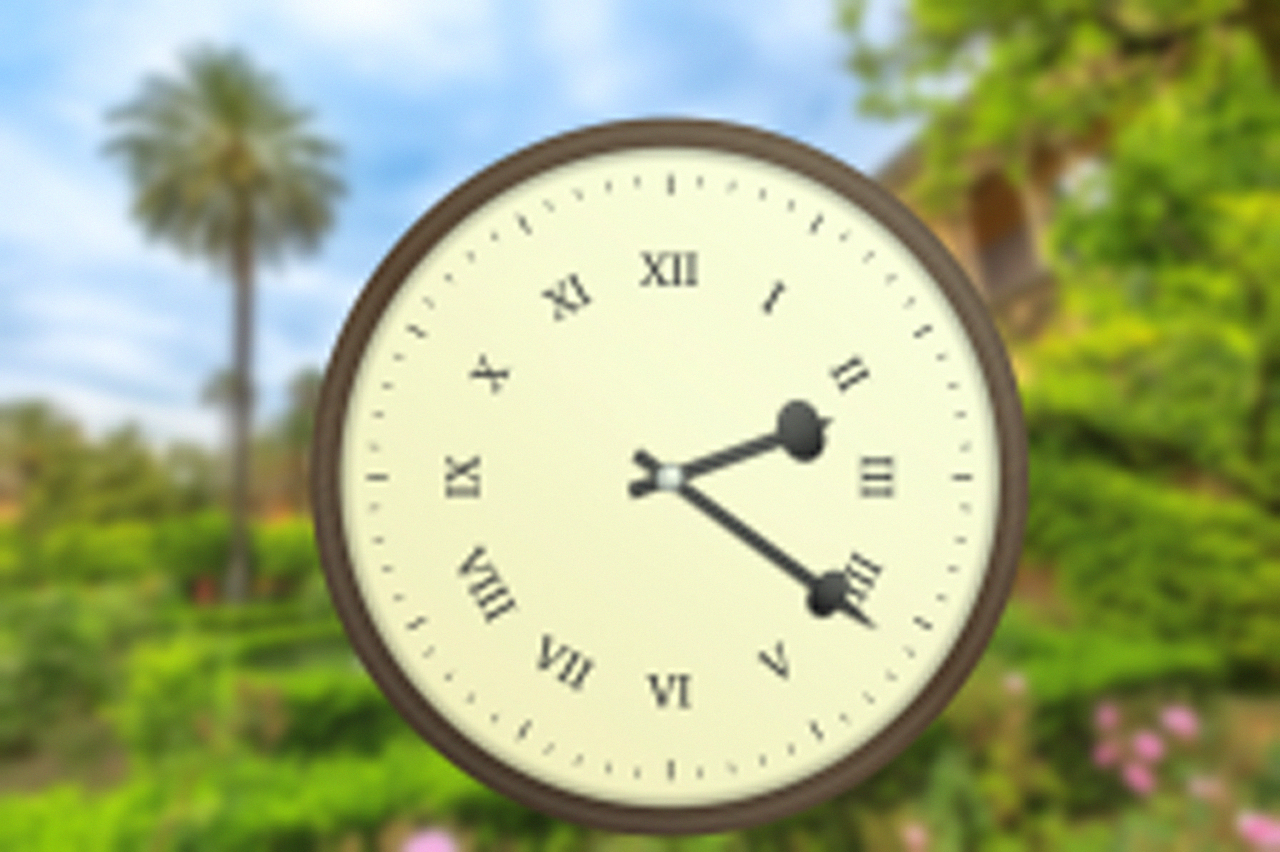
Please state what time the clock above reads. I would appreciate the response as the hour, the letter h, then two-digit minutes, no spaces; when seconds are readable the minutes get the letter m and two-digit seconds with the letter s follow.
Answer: 2h21
